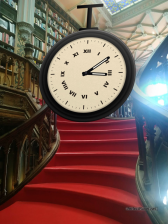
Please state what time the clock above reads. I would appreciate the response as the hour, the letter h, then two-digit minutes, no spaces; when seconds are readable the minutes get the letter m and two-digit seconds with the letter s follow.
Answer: 3h09
